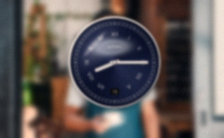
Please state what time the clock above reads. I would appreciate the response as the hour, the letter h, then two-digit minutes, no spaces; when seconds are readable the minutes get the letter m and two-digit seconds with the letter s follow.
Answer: 8h15
